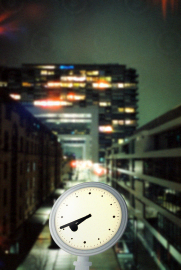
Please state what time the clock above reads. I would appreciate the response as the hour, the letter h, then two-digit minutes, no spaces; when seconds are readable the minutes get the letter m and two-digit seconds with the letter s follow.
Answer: 7h41
